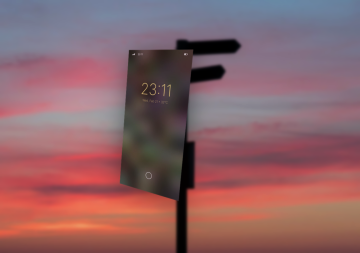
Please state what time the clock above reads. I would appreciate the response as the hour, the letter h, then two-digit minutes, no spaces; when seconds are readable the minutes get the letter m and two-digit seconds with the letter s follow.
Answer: 23h11
